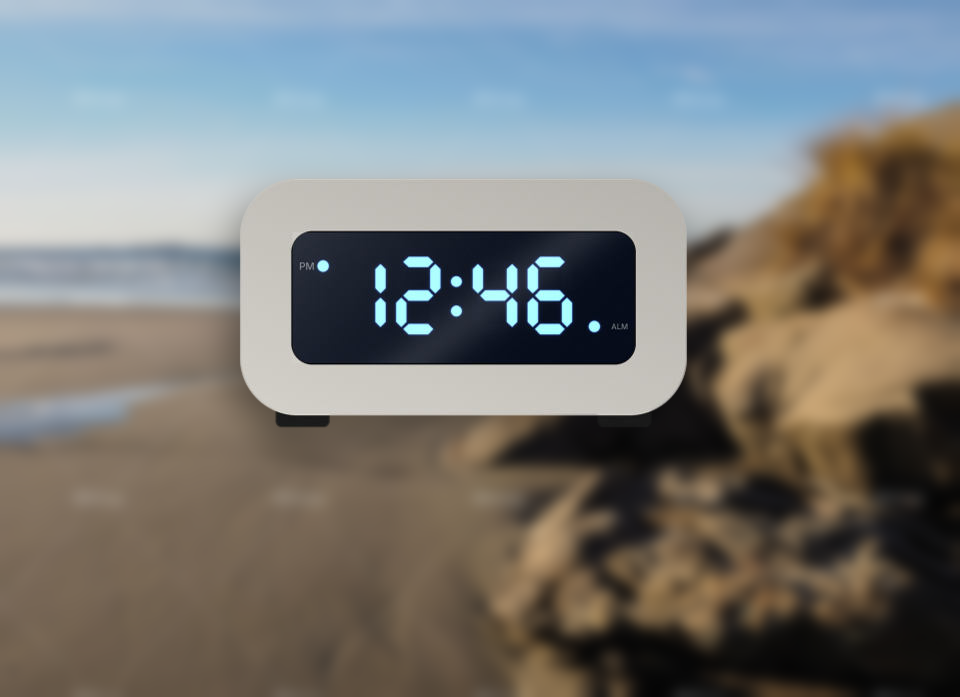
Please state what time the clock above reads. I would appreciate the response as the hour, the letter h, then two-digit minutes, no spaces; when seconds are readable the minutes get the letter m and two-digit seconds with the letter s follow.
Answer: 12h46
